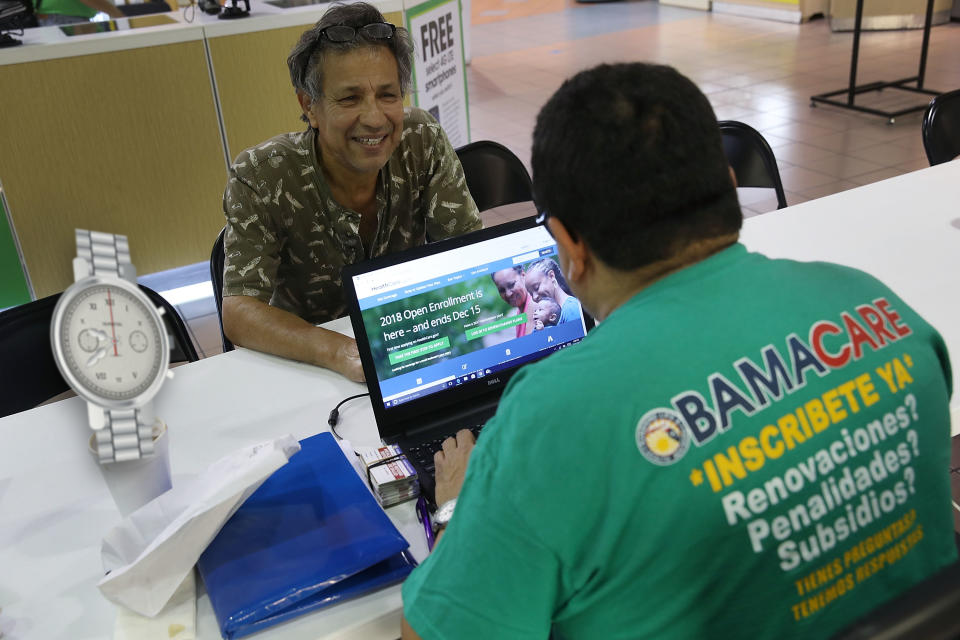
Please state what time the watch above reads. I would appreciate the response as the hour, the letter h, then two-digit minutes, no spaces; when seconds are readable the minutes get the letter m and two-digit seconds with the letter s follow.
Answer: 9h39
